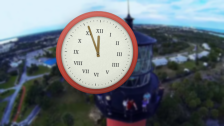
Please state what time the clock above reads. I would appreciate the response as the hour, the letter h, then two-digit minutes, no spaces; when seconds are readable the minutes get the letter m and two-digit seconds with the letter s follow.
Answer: 11h56
